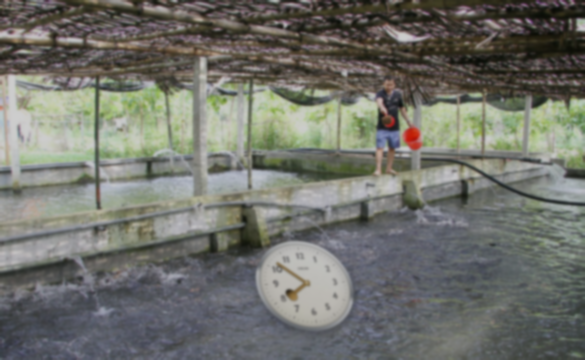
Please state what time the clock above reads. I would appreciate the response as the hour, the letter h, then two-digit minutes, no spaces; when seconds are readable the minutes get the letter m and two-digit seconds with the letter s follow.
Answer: 7h52
